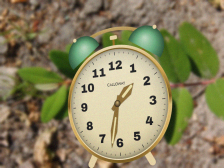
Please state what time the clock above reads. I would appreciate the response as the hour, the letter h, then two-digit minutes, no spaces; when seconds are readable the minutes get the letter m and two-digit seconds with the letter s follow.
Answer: 1h32
